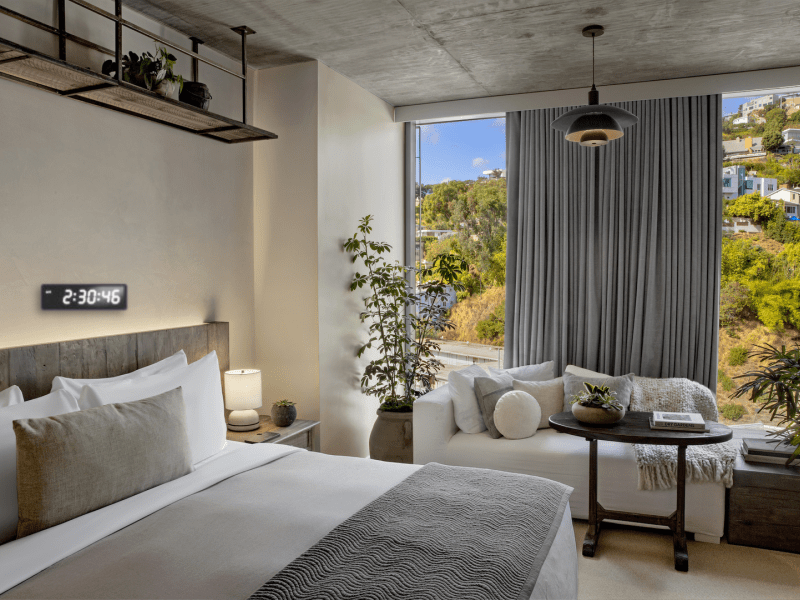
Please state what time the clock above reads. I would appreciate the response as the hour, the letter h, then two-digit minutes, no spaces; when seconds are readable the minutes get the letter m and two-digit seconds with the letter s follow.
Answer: 2h30m46s
